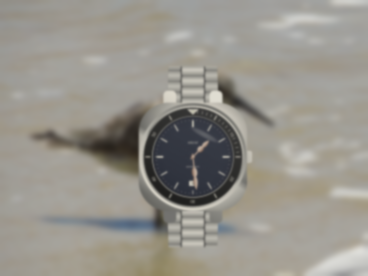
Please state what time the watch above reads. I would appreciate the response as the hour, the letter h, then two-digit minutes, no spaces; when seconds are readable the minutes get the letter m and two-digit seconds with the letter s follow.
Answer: 1h29
